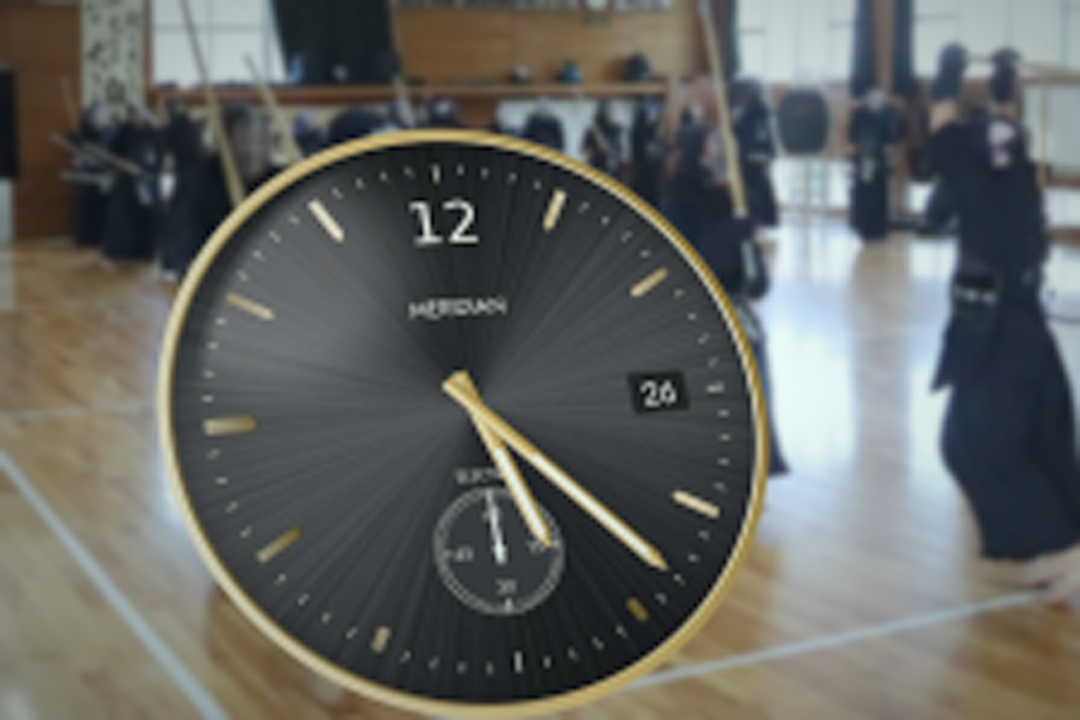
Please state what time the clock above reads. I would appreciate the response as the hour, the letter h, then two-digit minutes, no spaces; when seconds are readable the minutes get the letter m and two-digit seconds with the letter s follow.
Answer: 5h23
